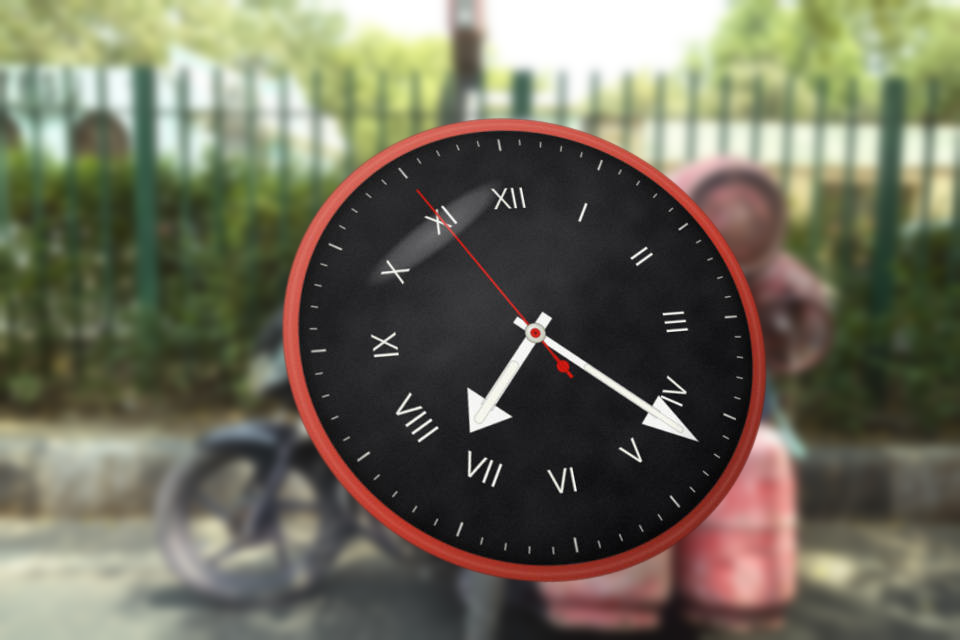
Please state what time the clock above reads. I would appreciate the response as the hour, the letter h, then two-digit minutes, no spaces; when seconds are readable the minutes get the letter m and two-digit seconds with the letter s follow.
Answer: 7h21m55s
